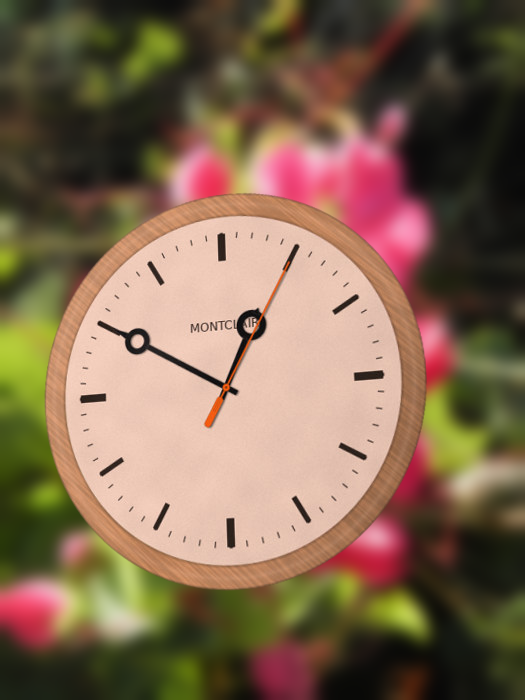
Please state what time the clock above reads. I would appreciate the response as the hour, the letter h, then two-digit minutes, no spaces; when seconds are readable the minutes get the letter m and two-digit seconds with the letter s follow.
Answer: 12h50m05s
